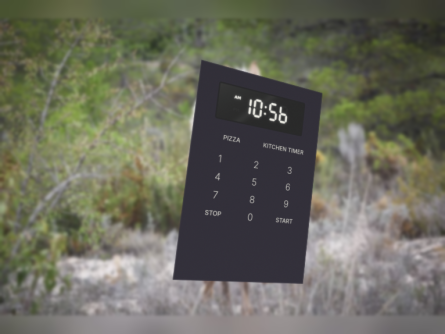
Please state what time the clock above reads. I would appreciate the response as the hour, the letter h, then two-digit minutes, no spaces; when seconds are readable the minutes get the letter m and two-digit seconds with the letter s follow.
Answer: 10h56
